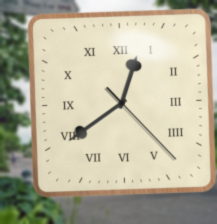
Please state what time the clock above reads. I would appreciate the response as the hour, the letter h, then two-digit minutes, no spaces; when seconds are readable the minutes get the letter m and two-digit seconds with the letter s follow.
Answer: 12h39m23s
